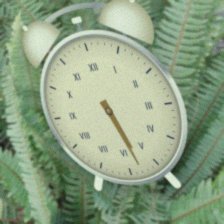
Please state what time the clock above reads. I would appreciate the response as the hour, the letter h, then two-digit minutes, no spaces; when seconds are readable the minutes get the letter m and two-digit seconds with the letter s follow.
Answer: 5h28
